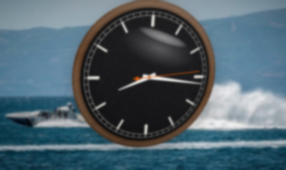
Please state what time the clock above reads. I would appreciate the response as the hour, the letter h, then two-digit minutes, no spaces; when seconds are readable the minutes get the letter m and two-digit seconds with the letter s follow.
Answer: 8h16m14s
